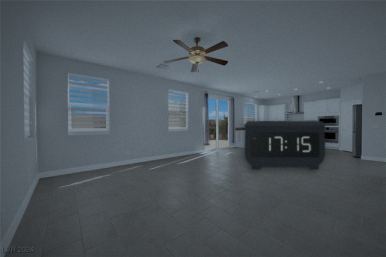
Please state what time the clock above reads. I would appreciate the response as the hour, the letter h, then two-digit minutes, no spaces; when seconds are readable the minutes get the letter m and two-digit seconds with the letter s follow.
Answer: 17h15
